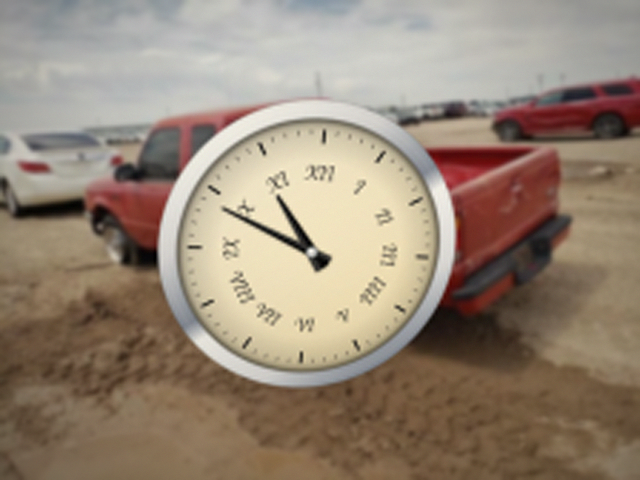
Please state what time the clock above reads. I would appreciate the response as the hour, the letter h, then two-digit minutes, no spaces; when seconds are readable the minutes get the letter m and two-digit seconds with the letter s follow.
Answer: 10h49
